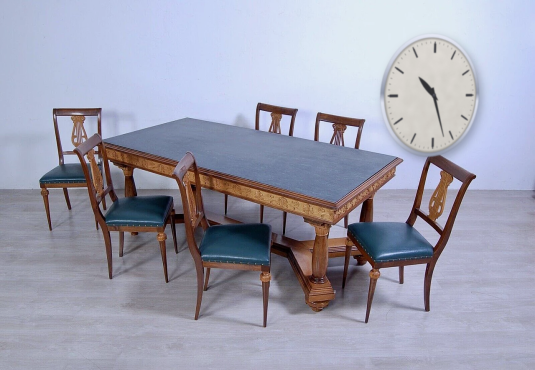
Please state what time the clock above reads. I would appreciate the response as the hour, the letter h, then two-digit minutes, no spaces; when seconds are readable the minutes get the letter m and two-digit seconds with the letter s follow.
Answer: 10h27
